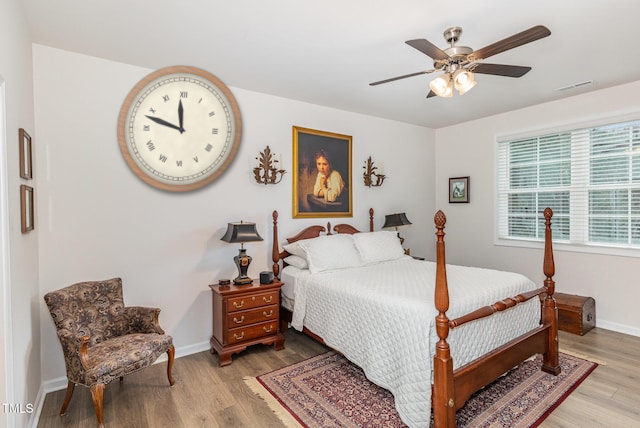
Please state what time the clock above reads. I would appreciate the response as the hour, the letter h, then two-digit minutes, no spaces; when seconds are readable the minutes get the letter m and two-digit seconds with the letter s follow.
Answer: 11h48
